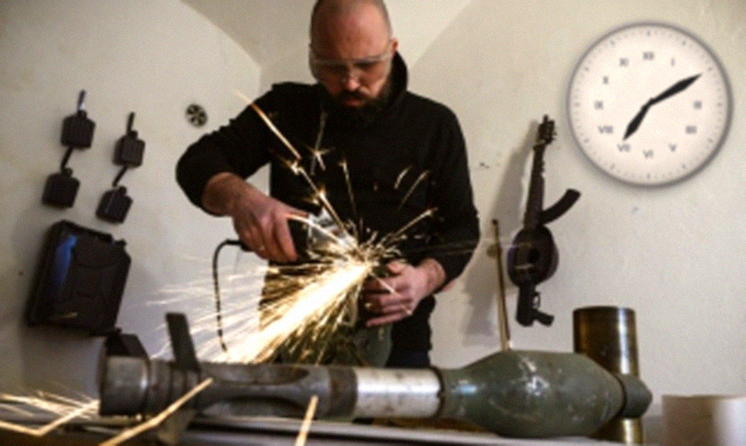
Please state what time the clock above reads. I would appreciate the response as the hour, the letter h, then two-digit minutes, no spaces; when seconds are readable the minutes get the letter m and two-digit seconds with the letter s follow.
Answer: 7h10
